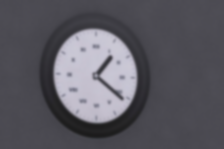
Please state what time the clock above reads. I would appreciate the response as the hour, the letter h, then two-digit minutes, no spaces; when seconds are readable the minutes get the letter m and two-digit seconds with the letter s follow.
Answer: 1h21
